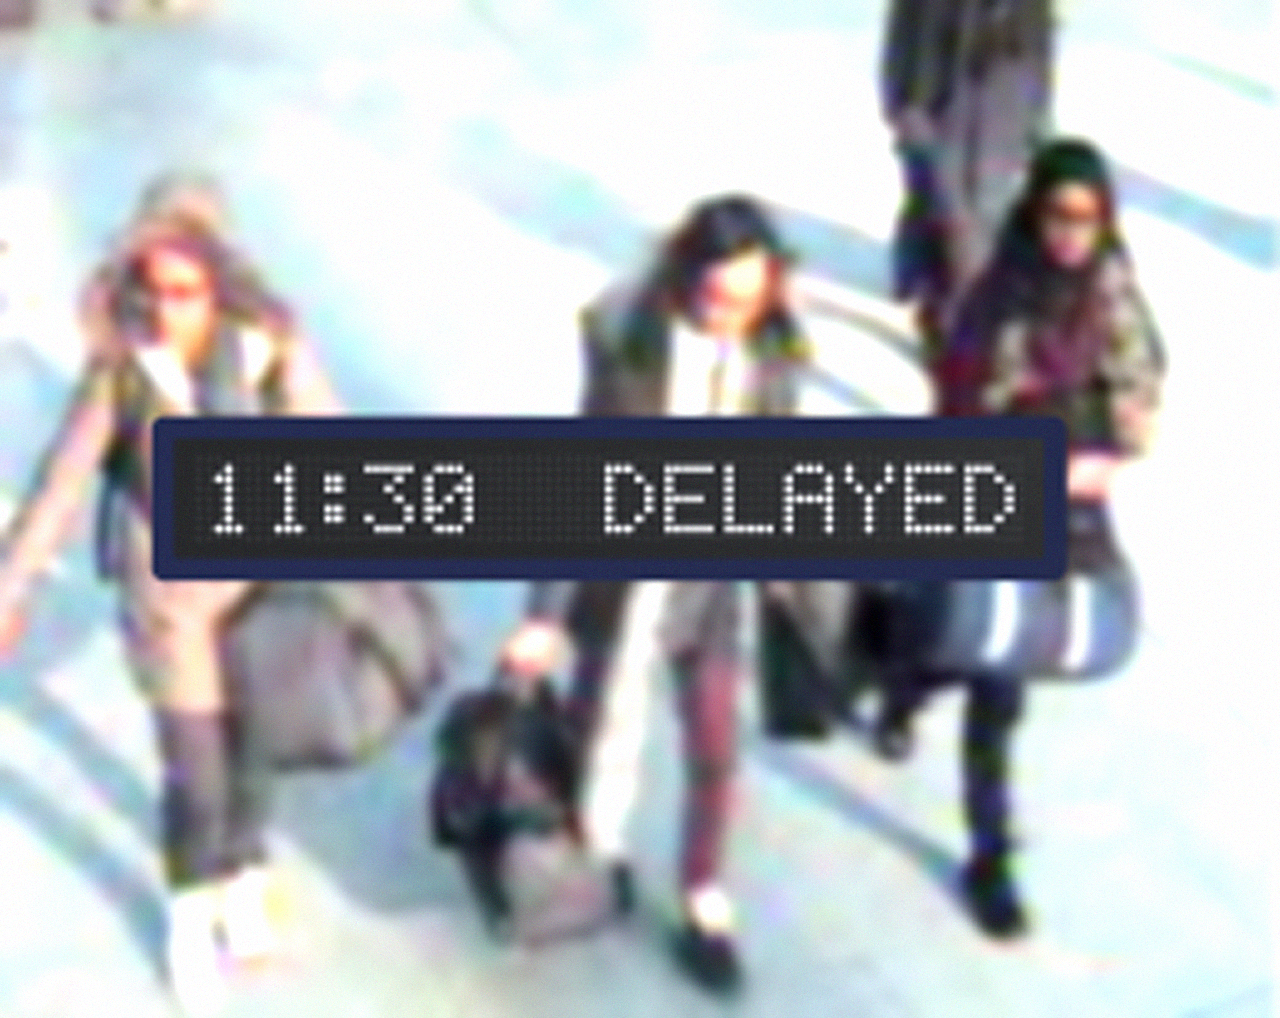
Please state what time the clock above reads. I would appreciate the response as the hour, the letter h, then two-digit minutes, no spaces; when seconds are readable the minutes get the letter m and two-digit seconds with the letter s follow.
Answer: 11h30
